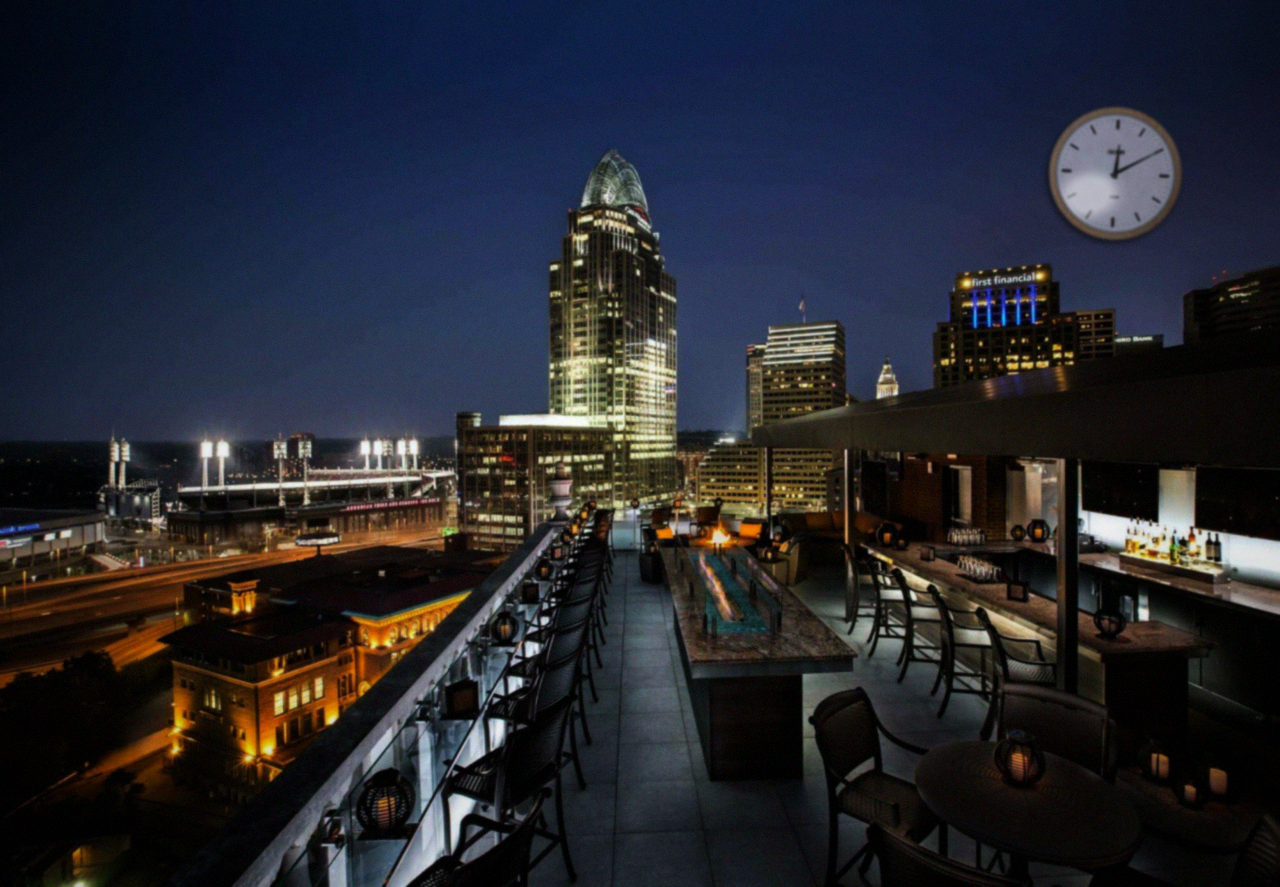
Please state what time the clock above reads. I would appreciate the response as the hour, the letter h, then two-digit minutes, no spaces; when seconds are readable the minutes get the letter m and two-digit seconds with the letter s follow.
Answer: 12h10
